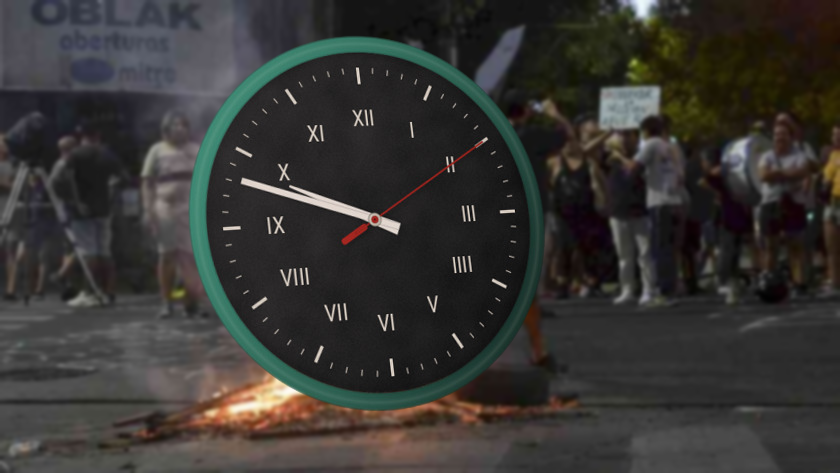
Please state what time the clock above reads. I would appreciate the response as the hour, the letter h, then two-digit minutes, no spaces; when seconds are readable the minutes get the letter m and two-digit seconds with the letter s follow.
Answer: 9h48m10s
